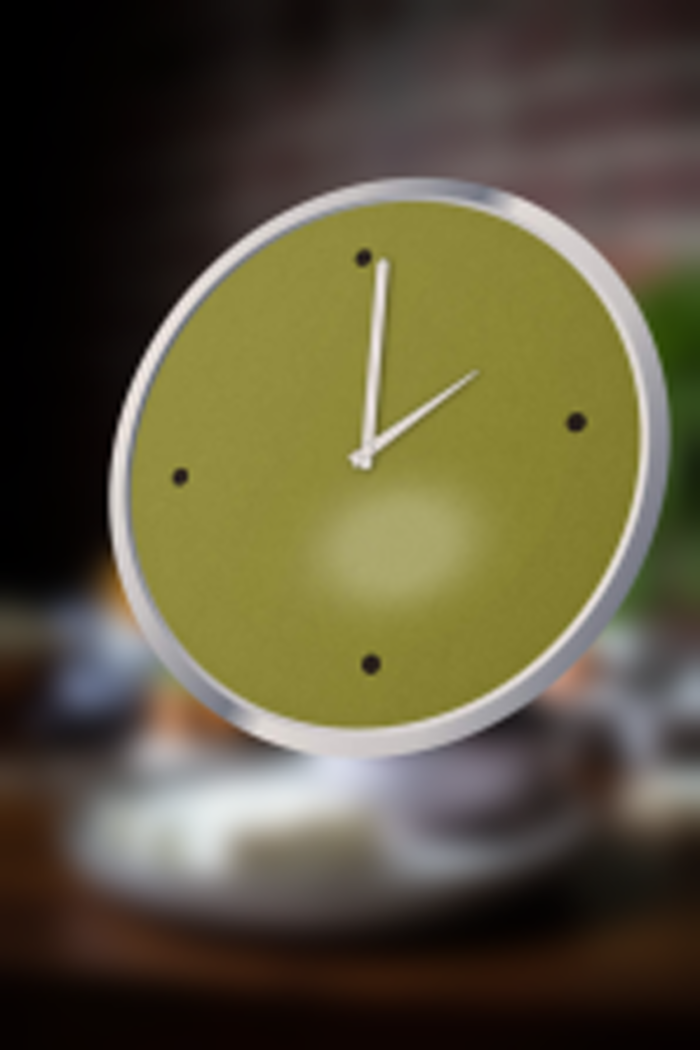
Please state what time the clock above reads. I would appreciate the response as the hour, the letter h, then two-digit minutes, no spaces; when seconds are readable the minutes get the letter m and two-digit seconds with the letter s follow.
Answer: 2h01
